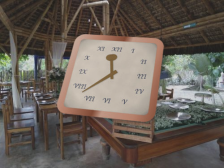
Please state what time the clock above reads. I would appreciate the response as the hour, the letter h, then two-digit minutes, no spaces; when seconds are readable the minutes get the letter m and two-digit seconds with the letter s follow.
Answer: 11h38
